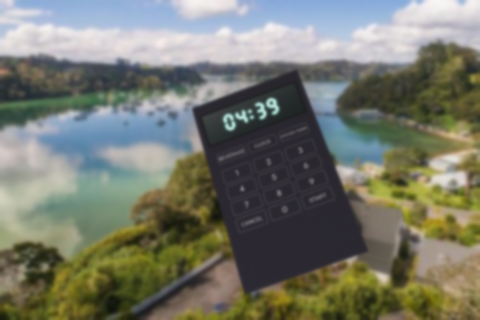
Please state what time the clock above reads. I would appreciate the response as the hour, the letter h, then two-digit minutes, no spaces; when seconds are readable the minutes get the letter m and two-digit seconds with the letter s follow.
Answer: 4h39
